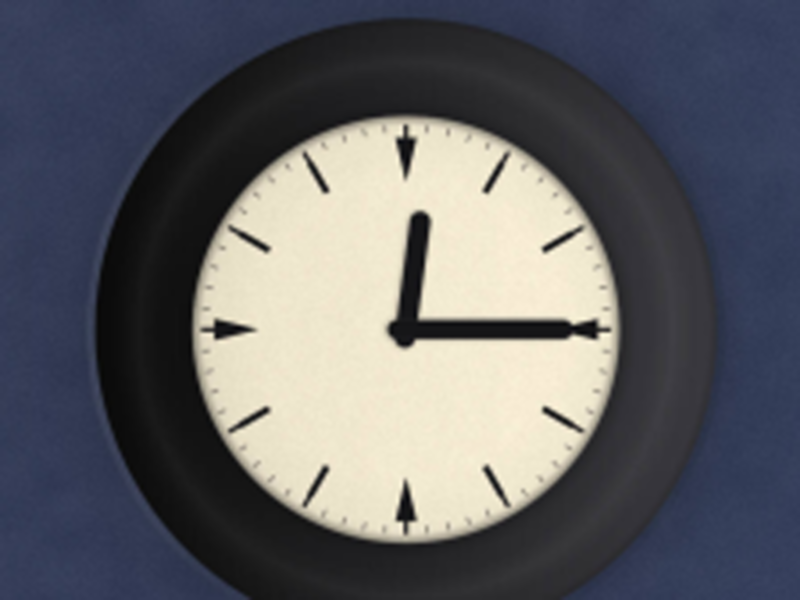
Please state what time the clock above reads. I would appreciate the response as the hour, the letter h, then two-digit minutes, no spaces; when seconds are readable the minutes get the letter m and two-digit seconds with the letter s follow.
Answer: 12h15
